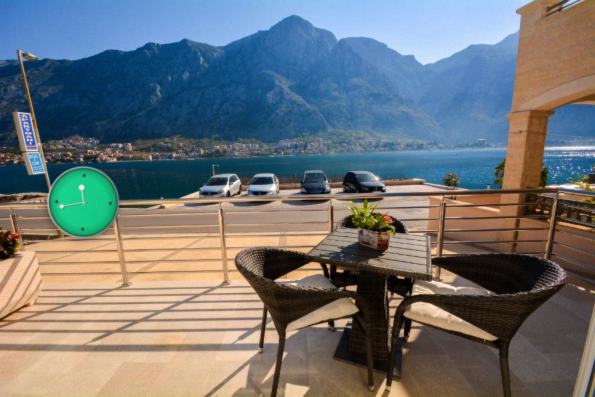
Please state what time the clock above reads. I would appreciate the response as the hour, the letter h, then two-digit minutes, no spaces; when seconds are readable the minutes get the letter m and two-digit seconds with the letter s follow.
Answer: 11h43
